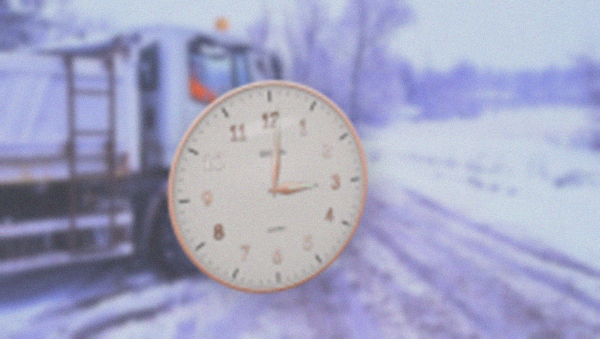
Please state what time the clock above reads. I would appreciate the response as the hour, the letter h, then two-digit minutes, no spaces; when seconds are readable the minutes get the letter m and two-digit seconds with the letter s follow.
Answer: 3h01
